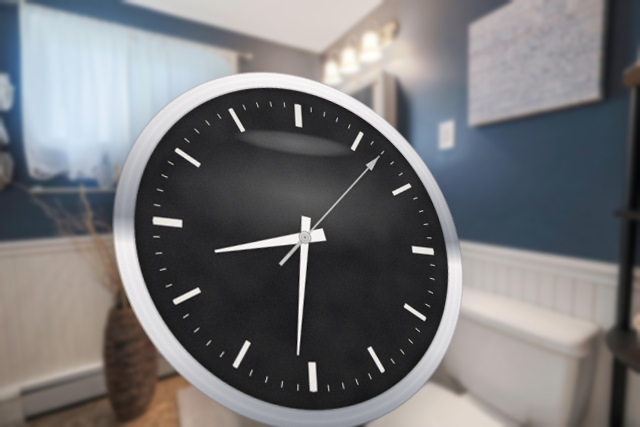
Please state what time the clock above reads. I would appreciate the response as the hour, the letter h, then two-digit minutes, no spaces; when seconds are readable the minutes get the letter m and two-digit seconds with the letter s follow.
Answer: 8h31m07s
